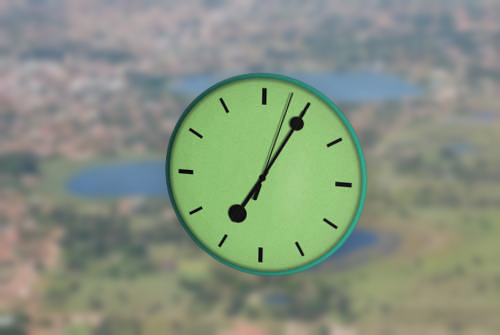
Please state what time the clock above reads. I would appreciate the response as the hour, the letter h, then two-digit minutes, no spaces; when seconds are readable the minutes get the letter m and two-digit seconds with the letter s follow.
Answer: 7h05m03s
